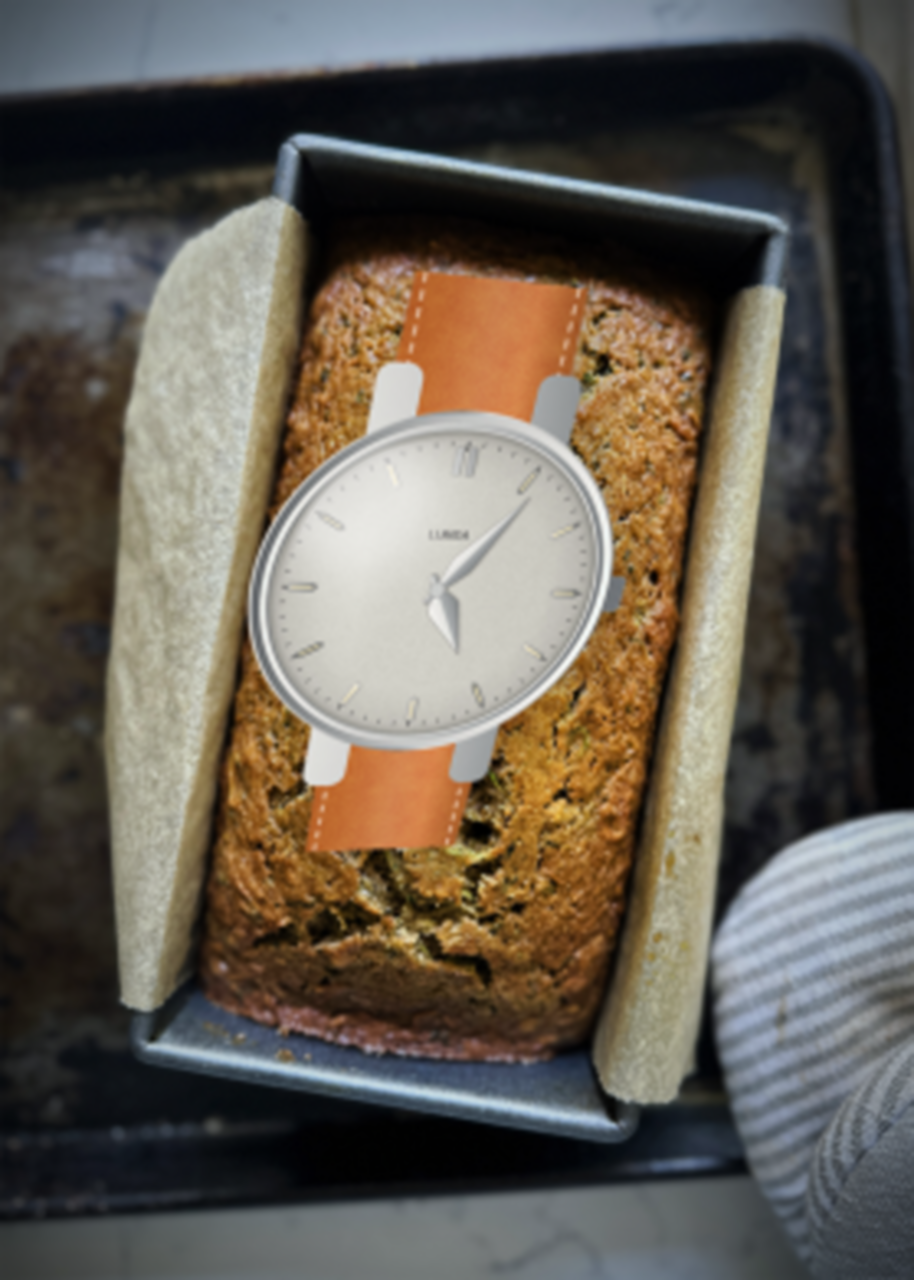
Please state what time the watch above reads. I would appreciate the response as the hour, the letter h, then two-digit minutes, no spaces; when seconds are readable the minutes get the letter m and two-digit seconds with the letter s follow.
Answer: 5h06
